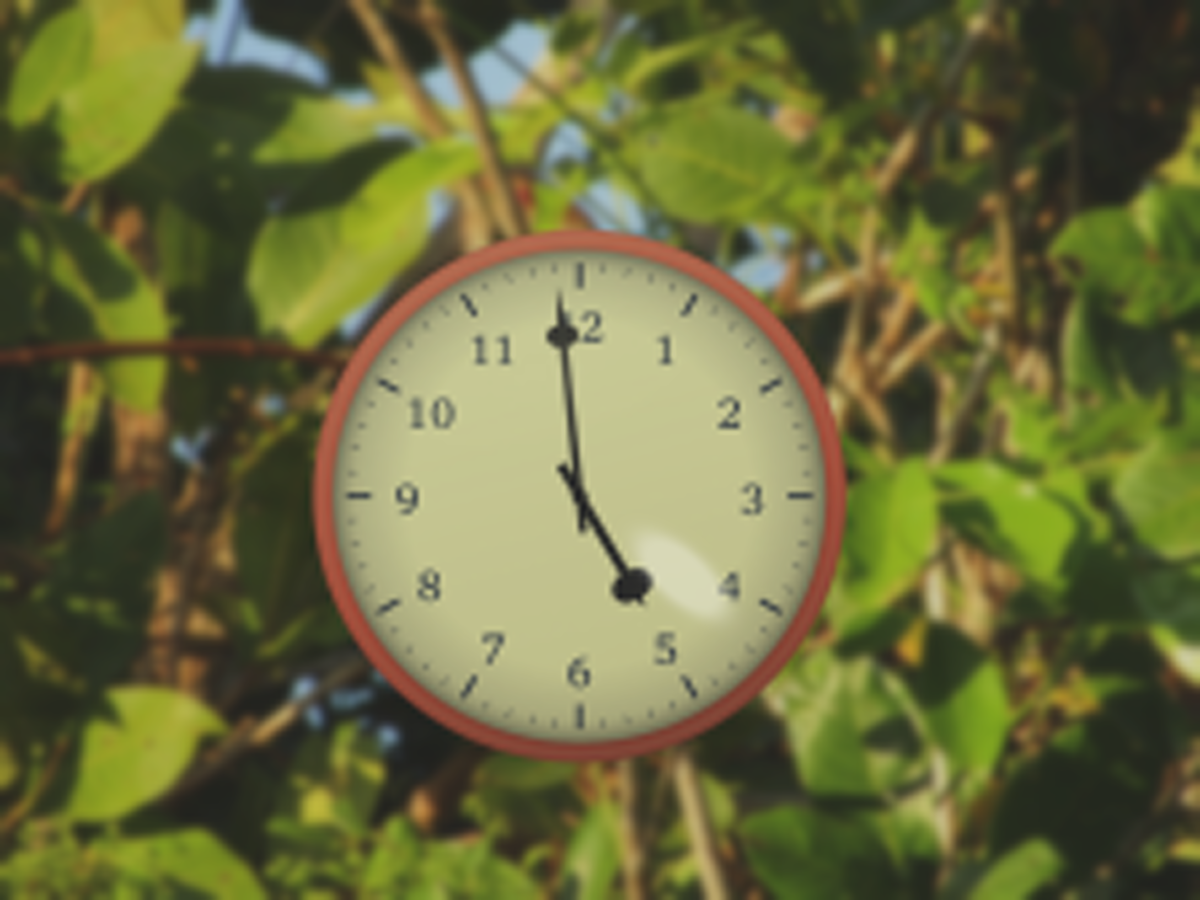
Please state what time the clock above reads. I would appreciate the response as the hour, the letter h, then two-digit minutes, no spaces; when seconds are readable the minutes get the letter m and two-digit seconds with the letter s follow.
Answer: 4h59
